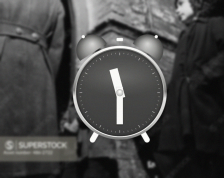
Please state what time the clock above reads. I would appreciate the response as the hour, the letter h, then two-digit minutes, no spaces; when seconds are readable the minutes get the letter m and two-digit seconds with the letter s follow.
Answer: 11h30
